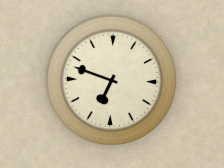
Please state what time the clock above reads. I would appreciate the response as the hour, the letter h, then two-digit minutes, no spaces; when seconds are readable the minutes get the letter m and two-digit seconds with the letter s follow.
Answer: 6h48
